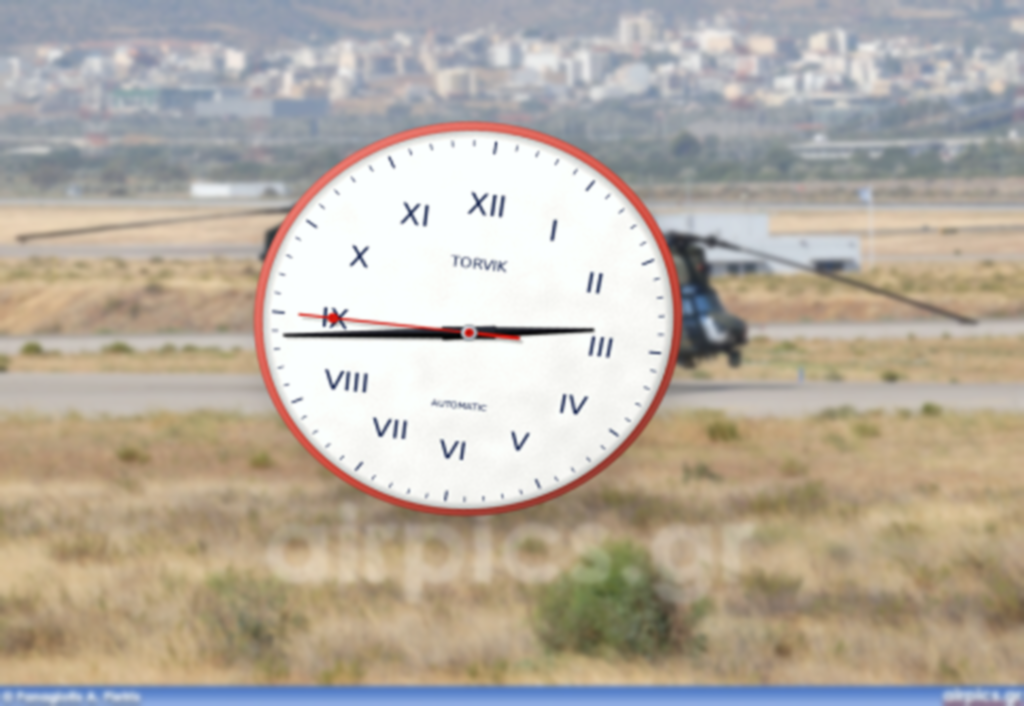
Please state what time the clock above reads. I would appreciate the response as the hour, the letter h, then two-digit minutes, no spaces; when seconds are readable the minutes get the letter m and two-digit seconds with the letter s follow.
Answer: 2h43m45s
